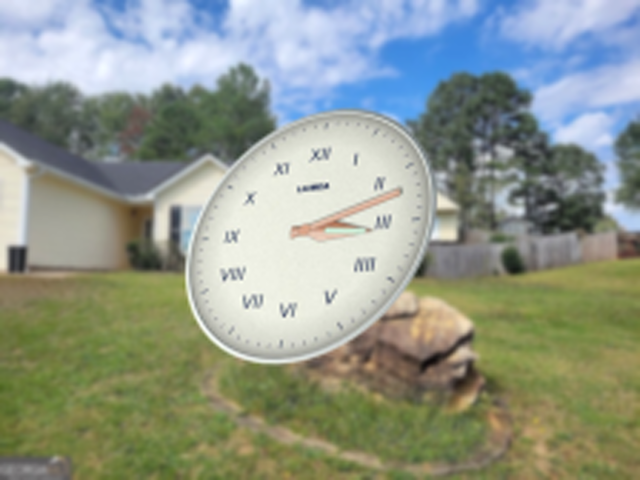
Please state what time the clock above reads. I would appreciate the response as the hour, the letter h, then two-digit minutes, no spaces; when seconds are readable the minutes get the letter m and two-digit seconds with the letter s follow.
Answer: 3h12
